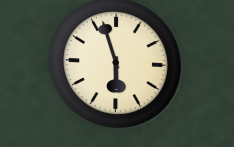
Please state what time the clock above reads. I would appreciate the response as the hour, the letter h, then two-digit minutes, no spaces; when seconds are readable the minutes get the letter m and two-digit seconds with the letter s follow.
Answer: 5h57
